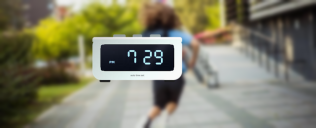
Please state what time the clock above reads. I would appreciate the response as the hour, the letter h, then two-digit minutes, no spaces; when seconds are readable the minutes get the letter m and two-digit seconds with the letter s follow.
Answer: 7h29
